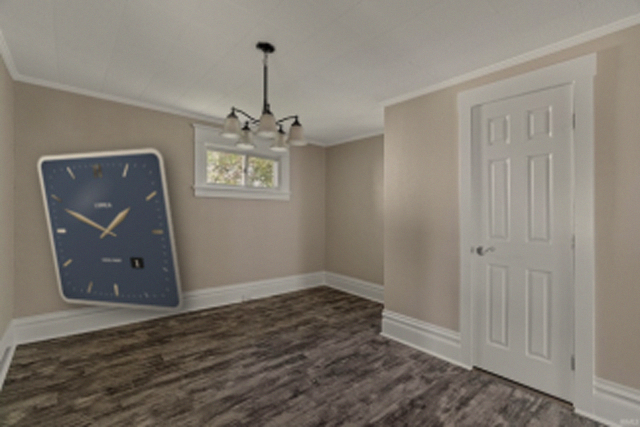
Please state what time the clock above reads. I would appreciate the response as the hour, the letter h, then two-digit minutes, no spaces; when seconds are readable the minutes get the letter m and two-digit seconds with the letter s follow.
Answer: 1h49
